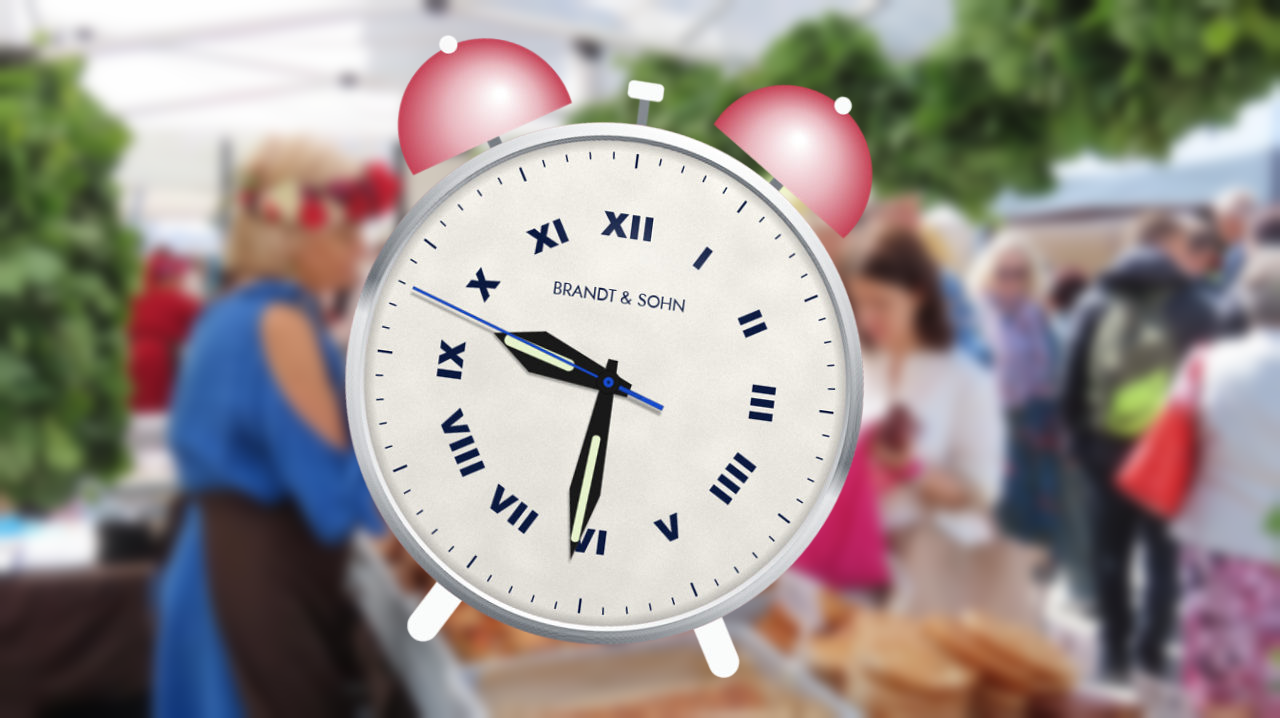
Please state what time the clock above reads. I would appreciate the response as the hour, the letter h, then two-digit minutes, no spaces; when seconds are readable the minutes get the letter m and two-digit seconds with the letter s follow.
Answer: 9h30m48s
